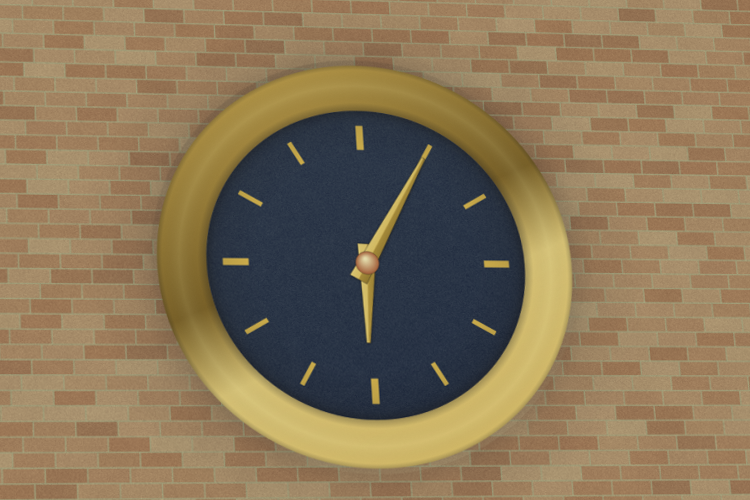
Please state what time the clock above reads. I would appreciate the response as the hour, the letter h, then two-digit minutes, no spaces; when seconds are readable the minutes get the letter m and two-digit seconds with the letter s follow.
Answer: 6h05
